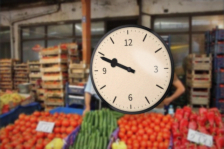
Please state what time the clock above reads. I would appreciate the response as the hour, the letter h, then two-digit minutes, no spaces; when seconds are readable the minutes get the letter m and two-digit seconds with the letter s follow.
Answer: 9h49
